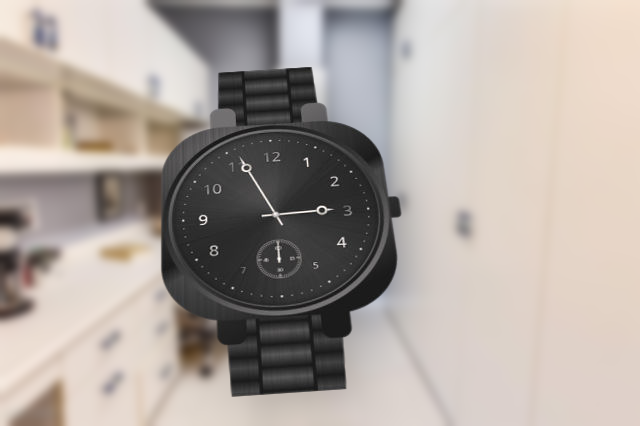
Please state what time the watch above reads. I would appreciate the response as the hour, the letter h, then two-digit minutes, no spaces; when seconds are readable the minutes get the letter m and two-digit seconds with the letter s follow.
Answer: 2h56
